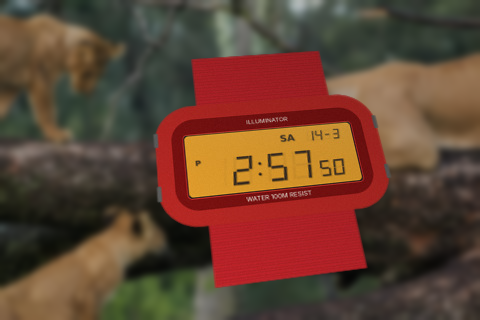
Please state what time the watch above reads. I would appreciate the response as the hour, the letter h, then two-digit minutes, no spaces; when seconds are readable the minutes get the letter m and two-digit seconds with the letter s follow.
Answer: 2h57m50s
